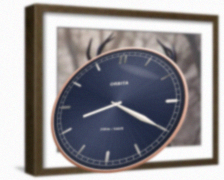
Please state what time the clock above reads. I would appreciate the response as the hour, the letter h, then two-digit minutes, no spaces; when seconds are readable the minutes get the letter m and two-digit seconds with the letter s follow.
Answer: 8h20
